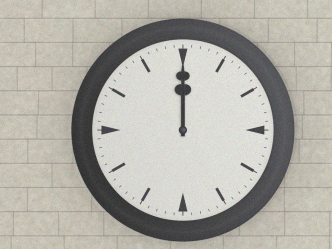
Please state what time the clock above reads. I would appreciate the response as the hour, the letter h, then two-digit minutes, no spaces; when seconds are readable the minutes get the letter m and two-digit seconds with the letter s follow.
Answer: 12h00
